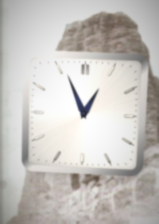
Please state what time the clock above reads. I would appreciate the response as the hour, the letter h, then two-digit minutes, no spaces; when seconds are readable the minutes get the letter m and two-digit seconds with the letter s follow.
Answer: 12h56
